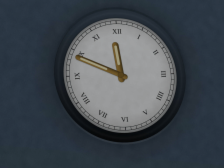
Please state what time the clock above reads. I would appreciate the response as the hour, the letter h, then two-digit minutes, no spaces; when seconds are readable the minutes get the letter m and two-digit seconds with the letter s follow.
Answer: 11h49
